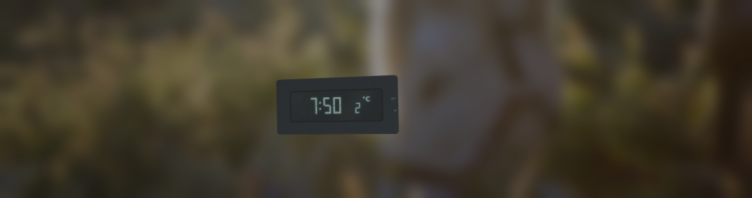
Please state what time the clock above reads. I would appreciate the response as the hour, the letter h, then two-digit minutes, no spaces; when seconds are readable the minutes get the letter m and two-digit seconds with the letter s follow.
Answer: 7h50
